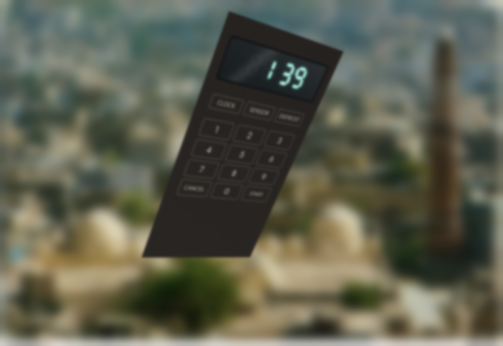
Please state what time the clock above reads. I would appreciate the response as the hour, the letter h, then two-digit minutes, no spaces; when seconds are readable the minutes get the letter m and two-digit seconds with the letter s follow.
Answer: 1h39
